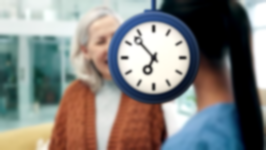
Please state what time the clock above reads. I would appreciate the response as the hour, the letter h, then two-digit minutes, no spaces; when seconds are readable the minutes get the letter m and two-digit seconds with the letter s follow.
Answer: 6h53
